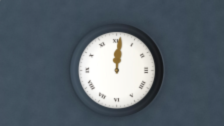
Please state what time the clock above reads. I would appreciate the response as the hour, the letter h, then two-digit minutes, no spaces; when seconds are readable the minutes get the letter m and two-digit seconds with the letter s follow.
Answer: 12h01
